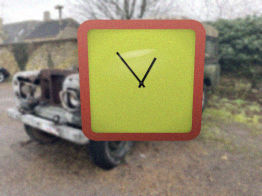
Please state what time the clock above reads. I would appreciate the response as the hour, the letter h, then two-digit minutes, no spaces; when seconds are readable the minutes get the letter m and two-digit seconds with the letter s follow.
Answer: 12h54
